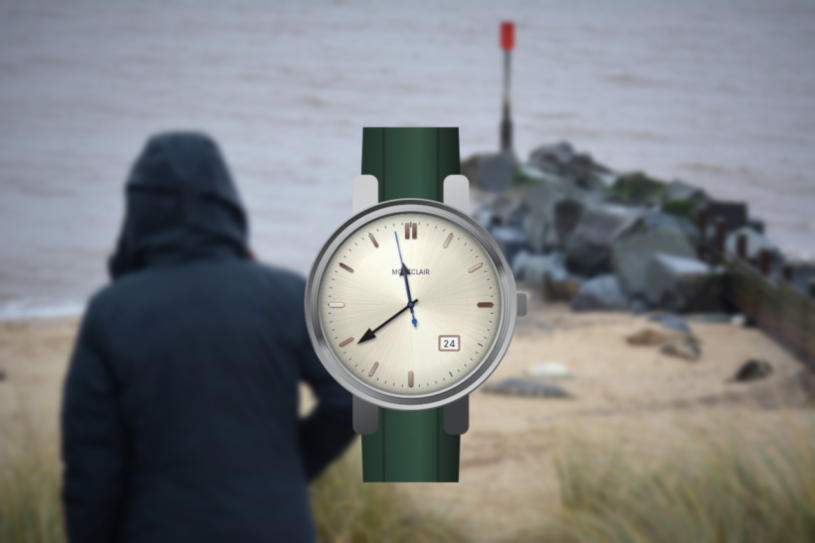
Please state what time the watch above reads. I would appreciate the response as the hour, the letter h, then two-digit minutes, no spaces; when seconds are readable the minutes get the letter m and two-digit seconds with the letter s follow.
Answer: 11h38m58s
